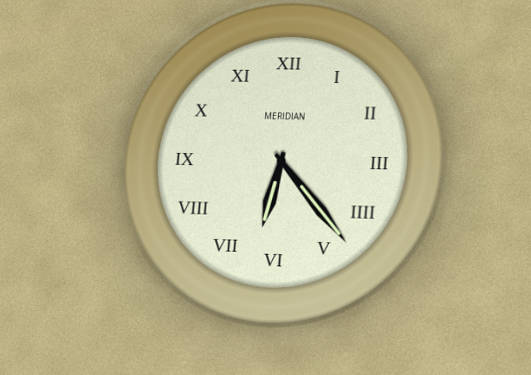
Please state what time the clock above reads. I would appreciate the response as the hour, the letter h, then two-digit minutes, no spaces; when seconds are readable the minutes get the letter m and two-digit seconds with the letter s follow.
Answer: 6h23
